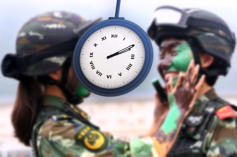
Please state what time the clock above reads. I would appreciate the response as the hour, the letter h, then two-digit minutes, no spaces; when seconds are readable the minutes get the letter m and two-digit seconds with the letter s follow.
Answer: 2h10
